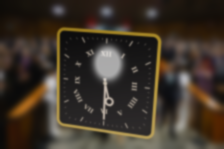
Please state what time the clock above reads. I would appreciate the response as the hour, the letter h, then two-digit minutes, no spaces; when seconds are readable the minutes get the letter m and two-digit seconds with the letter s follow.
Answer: 5h30
